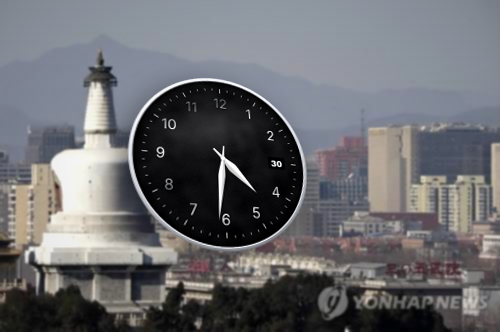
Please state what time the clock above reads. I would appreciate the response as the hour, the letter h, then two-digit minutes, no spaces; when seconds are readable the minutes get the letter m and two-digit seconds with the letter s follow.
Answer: 4h31
